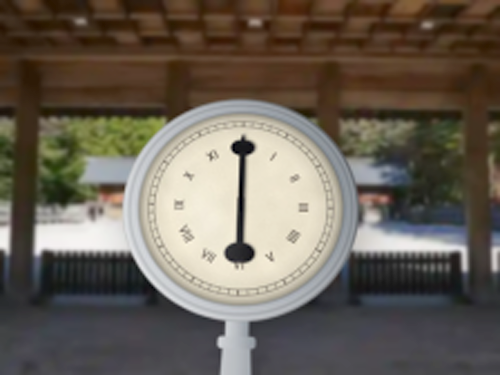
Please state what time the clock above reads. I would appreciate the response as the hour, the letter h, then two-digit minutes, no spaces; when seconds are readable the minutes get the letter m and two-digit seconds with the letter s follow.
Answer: 6h00
